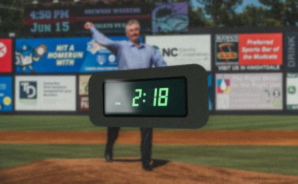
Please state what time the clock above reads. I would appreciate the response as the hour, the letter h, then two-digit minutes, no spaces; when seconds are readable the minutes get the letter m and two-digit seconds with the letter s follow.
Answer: 2h18
